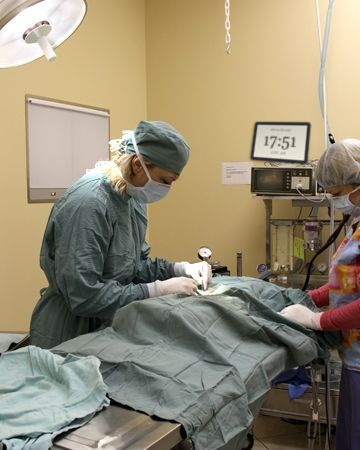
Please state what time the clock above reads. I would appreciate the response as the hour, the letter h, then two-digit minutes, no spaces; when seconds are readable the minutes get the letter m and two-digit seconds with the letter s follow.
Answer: 17h51
